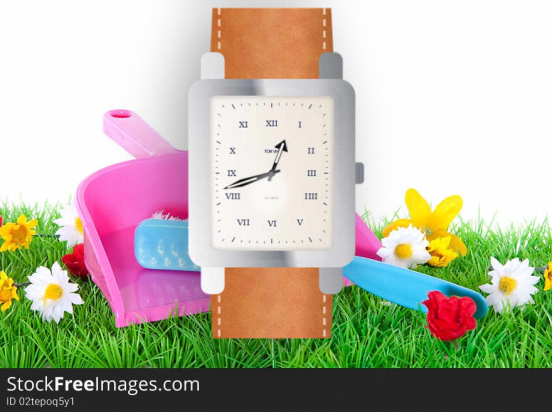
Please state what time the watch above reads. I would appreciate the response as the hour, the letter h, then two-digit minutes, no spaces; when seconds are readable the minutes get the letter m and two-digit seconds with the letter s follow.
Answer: 12h42
